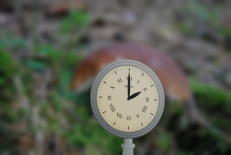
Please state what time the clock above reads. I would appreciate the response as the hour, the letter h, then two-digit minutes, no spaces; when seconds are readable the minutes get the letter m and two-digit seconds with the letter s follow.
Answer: 2h00
